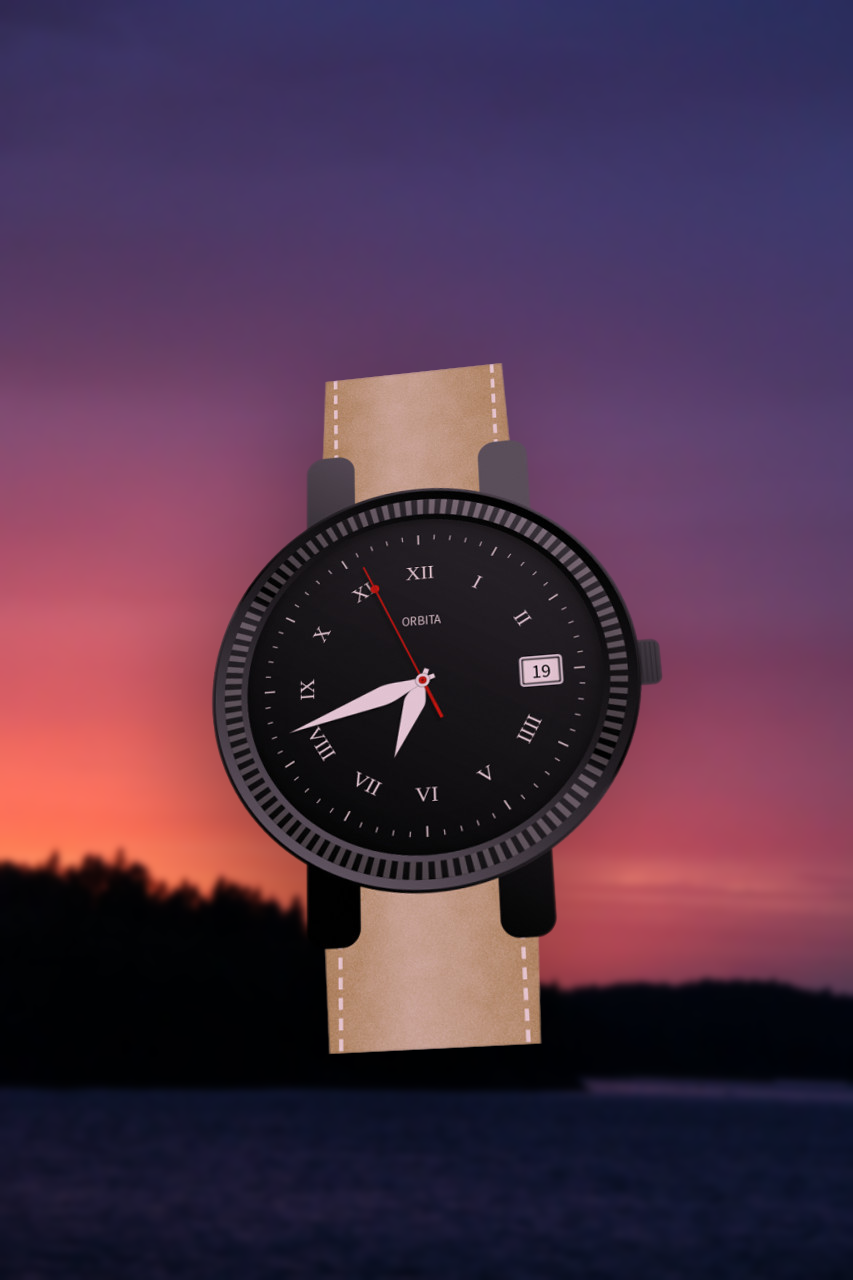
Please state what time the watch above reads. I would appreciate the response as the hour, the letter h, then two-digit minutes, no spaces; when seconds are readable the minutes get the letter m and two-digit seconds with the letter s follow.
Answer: 6h41m56s
